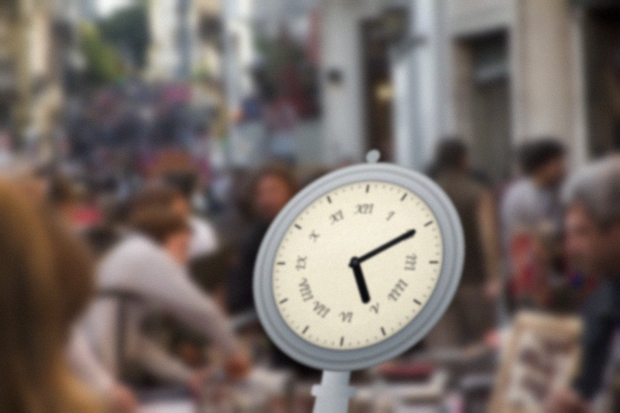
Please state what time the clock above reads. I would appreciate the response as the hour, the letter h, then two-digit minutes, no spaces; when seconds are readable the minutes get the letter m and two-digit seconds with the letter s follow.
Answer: 5h10
